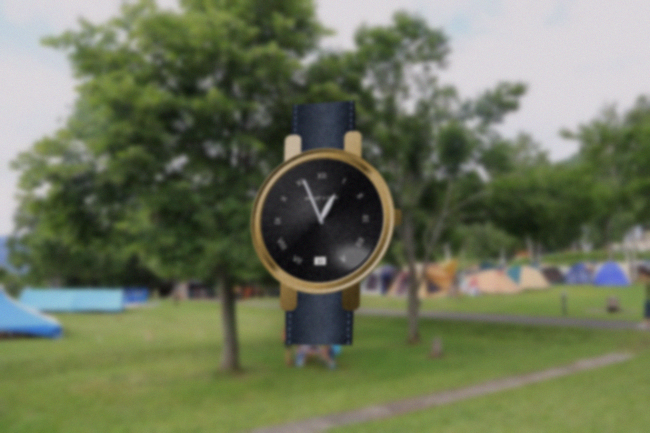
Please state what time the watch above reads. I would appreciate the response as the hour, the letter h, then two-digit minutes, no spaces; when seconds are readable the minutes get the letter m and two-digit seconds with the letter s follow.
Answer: 12h56
